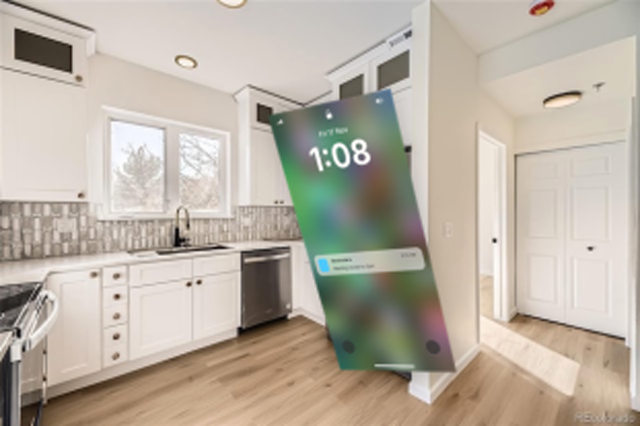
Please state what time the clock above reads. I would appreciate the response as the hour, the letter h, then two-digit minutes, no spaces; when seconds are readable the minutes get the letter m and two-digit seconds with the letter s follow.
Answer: 1h08
